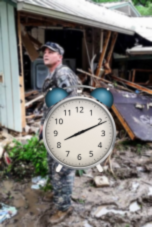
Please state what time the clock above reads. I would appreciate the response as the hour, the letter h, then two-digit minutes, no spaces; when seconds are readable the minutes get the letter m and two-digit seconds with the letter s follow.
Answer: 8h11
